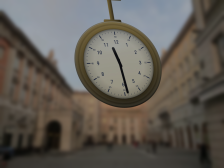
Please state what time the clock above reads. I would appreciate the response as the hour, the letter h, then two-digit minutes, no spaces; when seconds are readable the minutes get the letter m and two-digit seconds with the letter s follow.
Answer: 11h29
